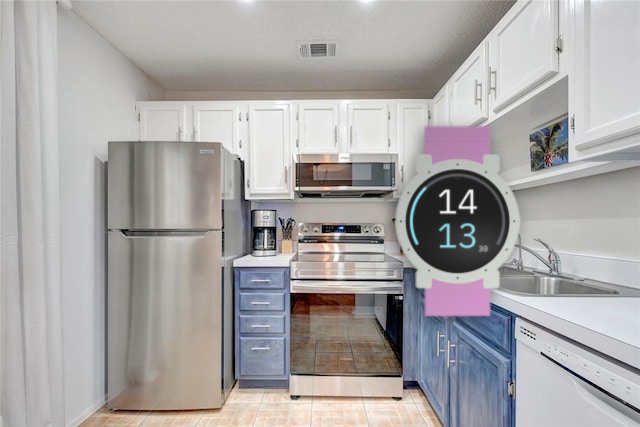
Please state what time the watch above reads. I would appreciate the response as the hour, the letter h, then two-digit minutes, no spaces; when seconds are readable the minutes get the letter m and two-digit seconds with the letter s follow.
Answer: 14h13
